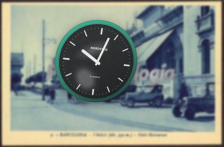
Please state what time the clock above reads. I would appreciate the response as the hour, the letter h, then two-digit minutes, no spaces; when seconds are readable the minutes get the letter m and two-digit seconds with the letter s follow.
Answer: 10h03
